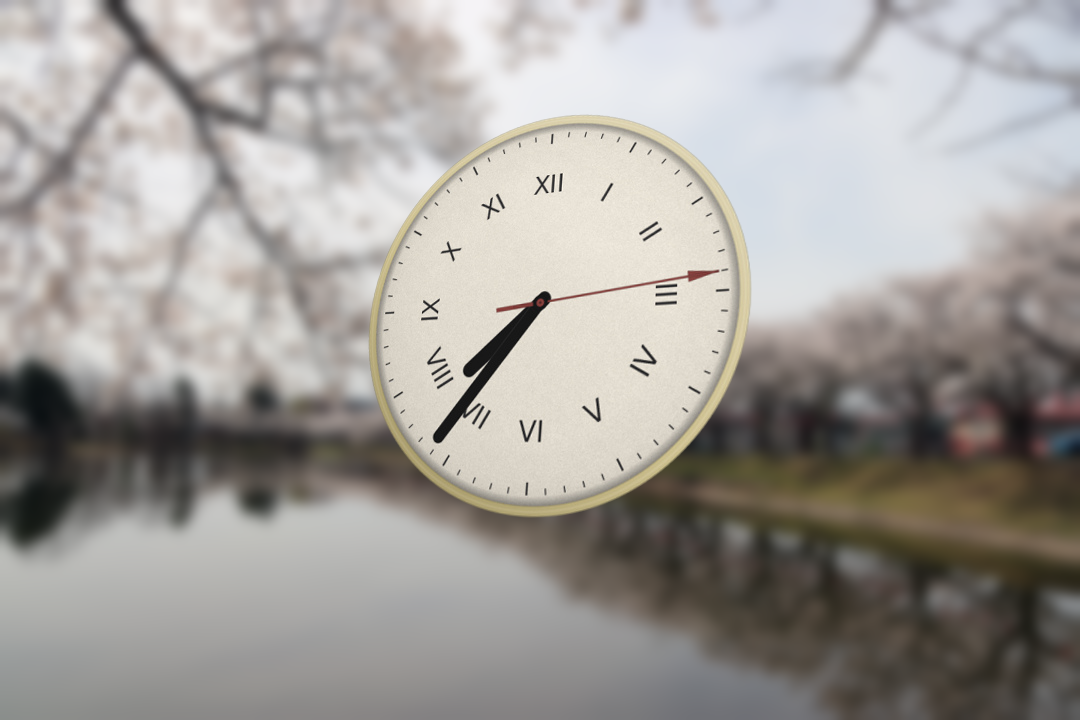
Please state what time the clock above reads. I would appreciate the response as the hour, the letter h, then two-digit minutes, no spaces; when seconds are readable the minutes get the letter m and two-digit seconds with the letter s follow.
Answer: 7h36m14s
